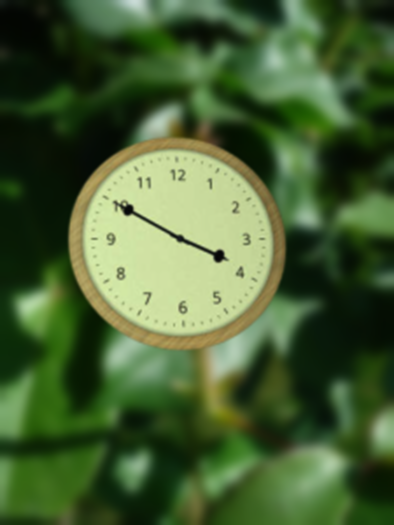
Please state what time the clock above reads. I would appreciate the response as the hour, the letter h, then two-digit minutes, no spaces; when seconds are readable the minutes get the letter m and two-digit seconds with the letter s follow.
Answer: 3h50
